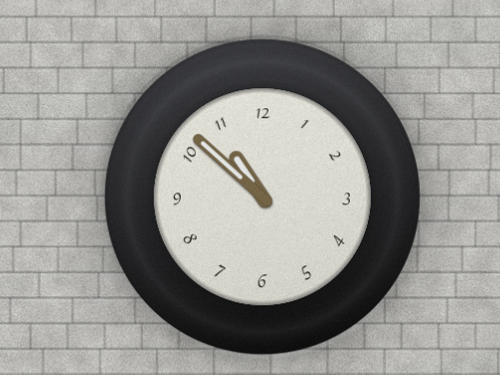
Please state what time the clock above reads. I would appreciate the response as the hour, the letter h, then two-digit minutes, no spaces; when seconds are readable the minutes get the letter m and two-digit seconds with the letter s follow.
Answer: 10h52
